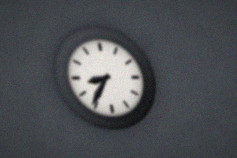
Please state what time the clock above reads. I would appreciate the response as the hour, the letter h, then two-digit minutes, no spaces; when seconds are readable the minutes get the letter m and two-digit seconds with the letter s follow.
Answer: 8h36
